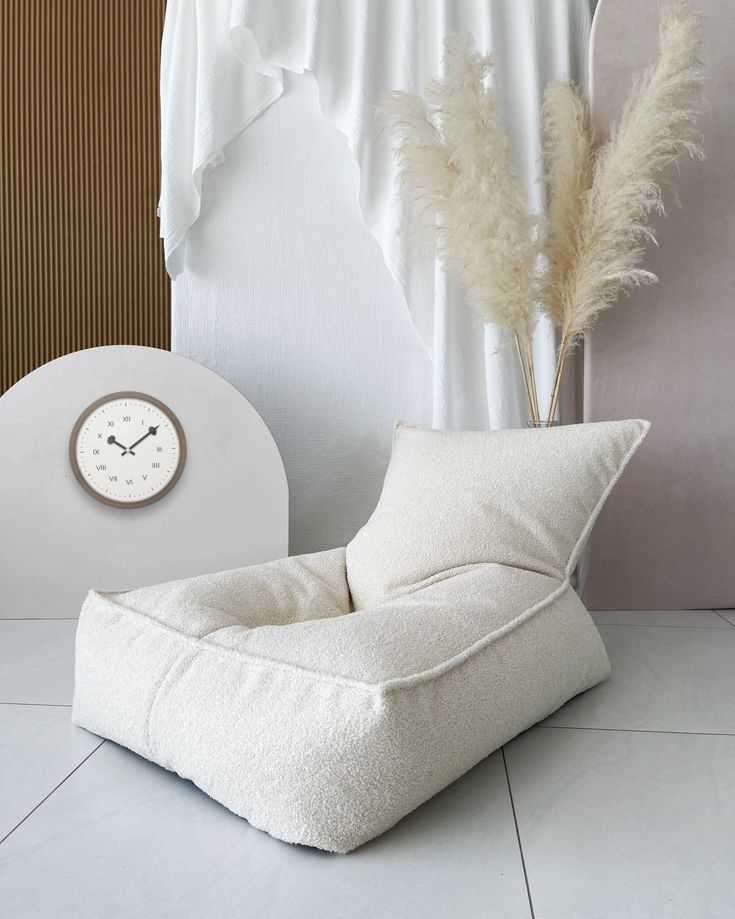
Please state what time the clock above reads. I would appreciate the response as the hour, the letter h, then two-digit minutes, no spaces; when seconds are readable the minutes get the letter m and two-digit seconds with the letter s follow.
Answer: 10h09
